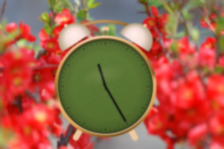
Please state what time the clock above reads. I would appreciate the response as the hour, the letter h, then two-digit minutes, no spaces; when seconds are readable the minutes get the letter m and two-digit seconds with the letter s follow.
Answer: 11h25
